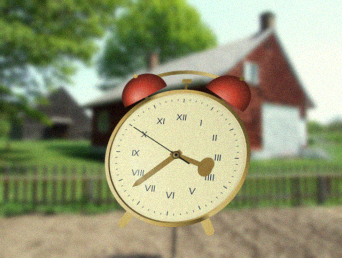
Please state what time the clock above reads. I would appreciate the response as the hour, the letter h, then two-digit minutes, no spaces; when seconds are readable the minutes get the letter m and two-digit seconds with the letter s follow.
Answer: 3h37m50s
